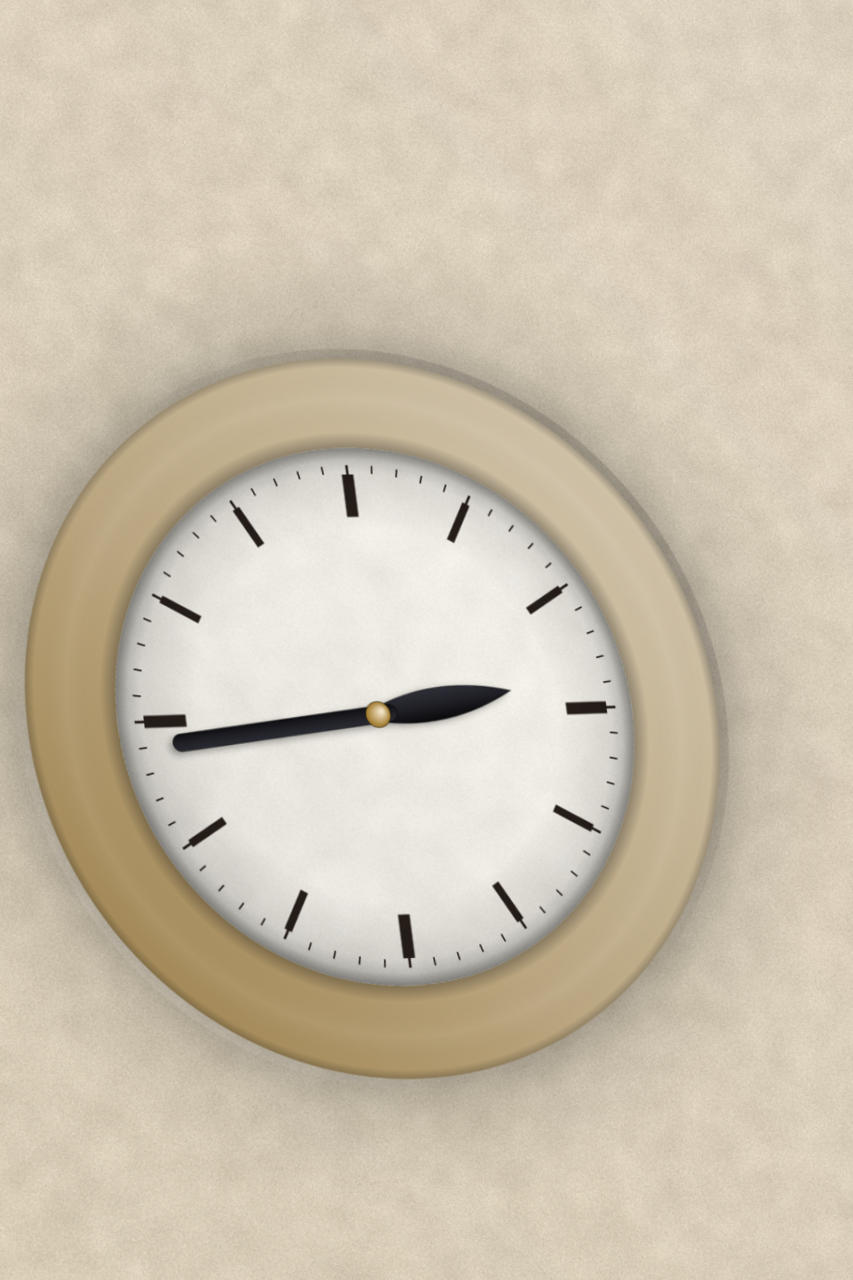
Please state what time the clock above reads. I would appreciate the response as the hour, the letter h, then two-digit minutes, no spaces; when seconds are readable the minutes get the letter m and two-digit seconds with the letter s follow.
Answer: 2h44
